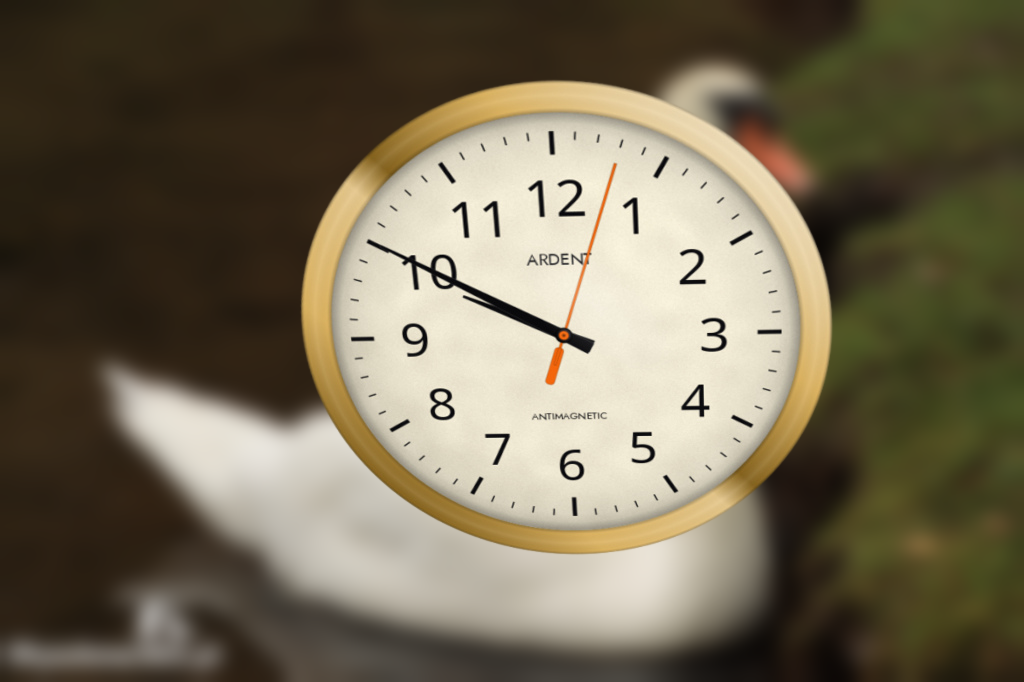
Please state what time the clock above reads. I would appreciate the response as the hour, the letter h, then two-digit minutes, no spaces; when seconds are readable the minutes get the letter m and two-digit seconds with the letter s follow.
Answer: 9h50m03s
